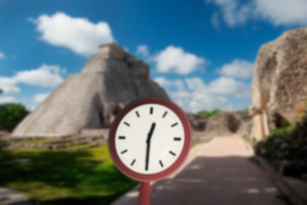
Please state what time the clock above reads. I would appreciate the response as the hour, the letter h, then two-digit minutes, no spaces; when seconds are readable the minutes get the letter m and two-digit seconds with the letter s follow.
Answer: 12h30
